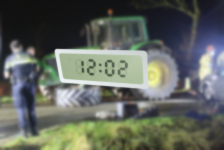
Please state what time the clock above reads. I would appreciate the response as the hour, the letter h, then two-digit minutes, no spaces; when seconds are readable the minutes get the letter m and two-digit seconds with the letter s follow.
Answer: 12h02
